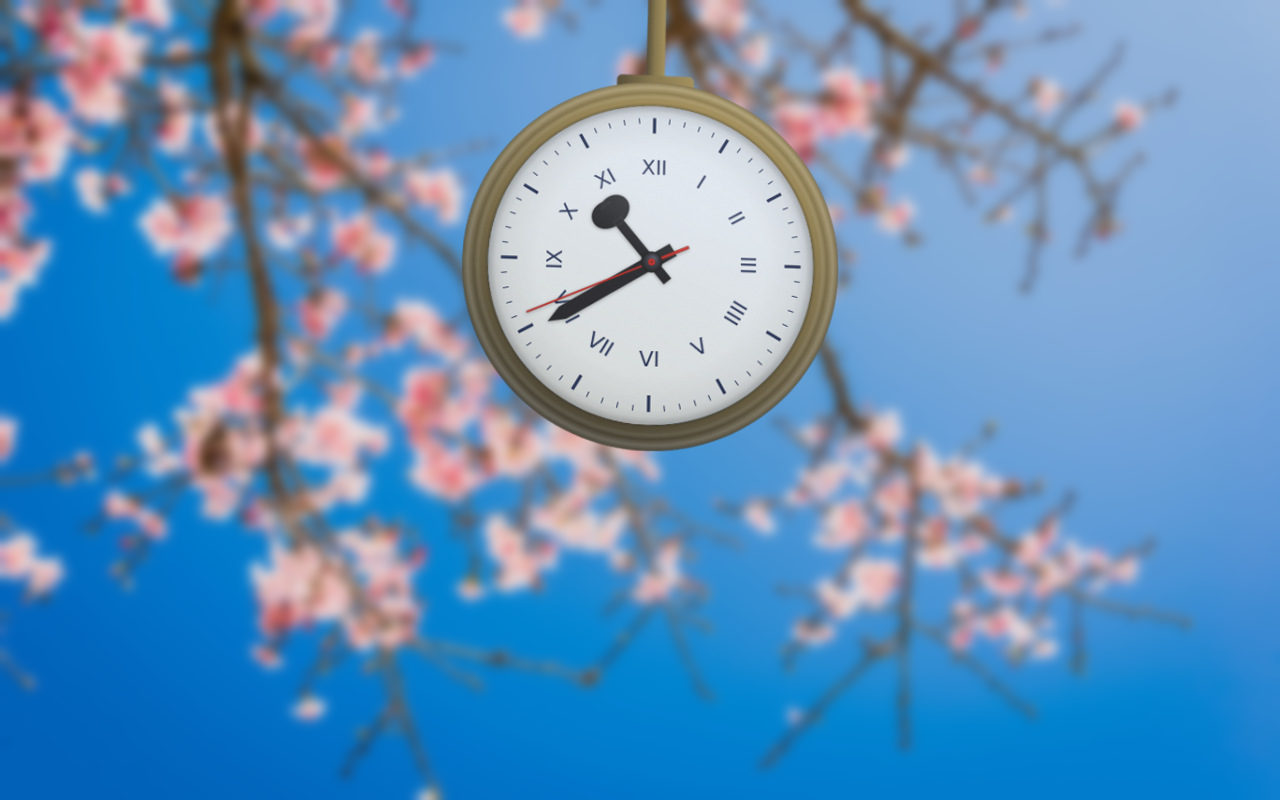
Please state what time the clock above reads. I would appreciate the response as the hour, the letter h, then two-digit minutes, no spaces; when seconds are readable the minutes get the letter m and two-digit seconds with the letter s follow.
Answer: 10h39m41s
